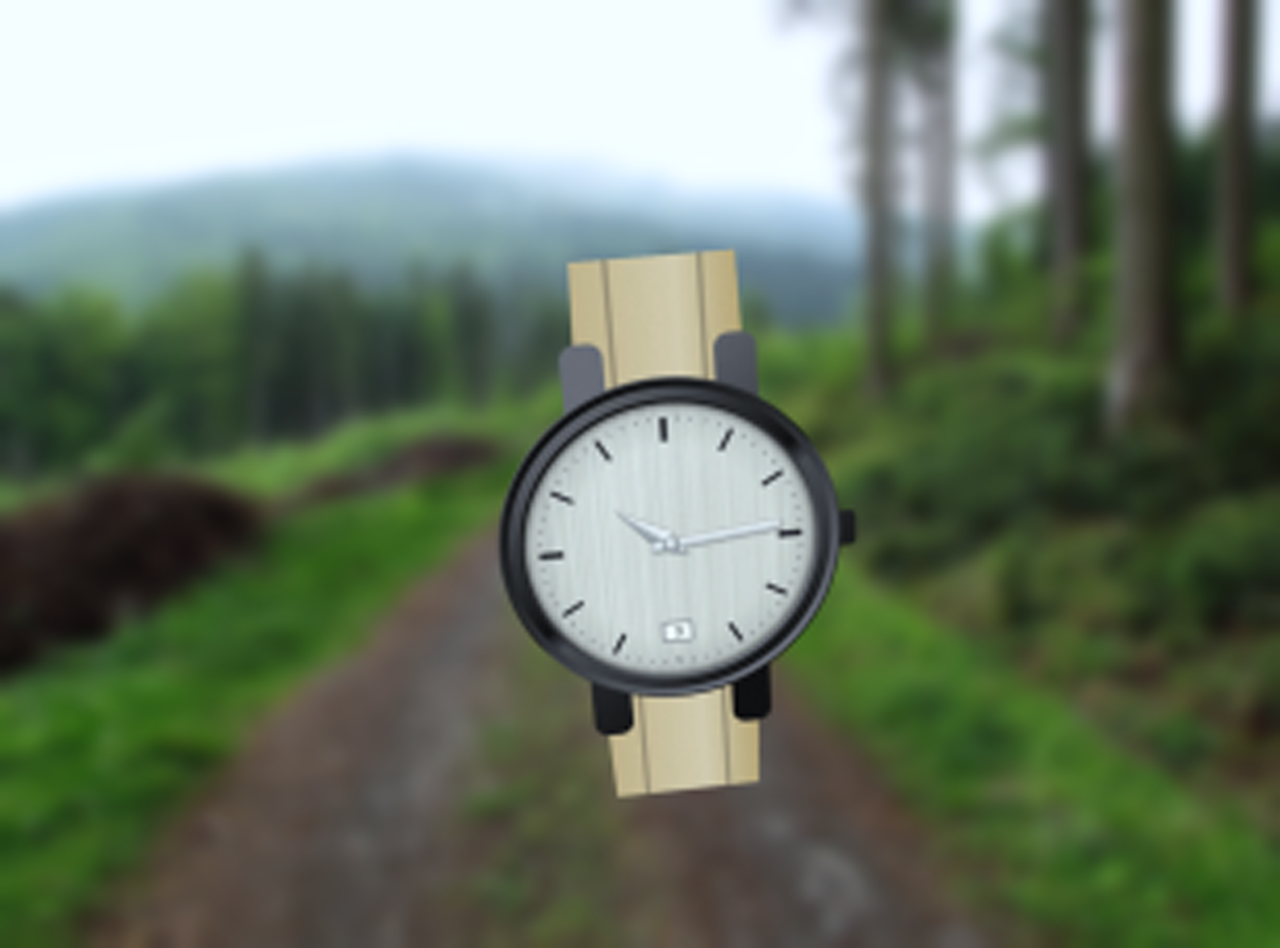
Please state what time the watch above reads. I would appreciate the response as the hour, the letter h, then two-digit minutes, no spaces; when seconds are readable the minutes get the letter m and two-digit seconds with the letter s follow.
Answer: 10h14
